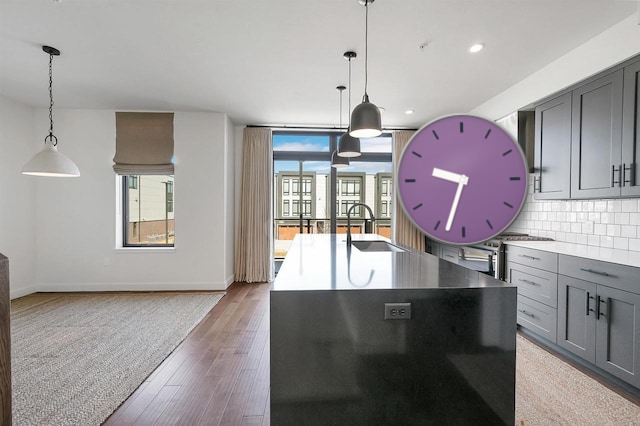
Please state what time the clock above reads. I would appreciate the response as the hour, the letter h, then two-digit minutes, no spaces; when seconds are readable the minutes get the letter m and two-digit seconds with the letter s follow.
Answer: 9h33
